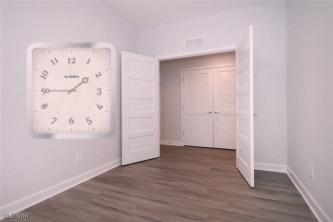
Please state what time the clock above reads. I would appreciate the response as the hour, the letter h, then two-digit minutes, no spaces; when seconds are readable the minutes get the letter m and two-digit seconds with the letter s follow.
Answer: 1h45
